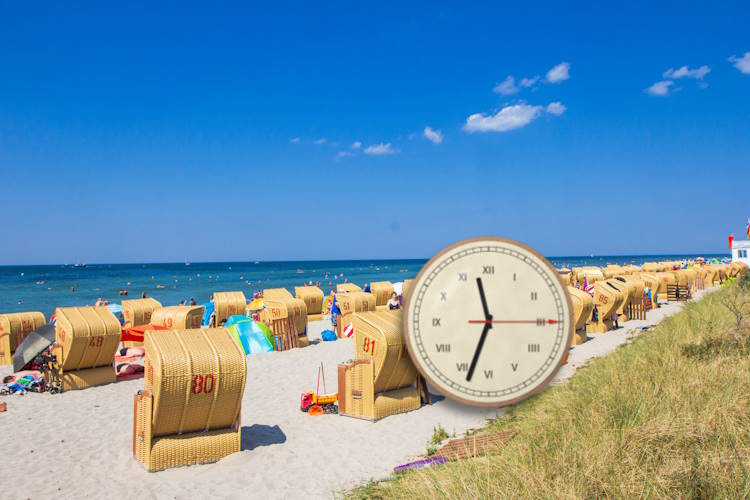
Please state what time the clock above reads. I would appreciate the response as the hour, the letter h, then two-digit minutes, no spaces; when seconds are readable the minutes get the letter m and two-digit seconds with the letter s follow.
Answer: 11h33m15s
